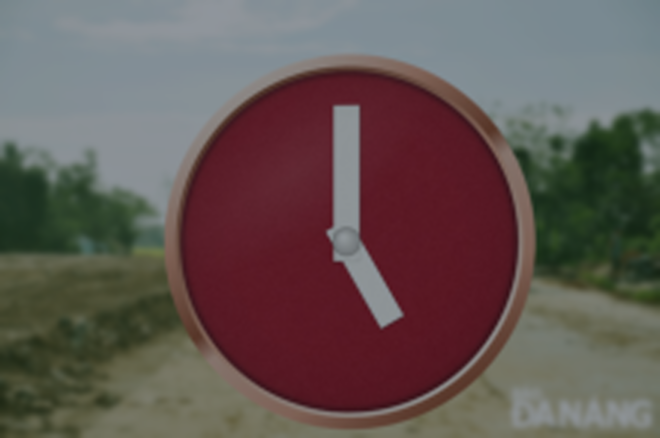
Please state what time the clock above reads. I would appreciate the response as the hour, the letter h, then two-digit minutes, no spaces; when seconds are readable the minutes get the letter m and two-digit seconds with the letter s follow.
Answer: 5h00
